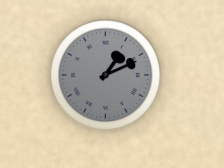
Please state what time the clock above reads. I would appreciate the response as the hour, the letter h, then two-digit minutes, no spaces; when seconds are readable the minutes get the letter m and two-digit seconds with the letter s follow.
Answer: 1h11
